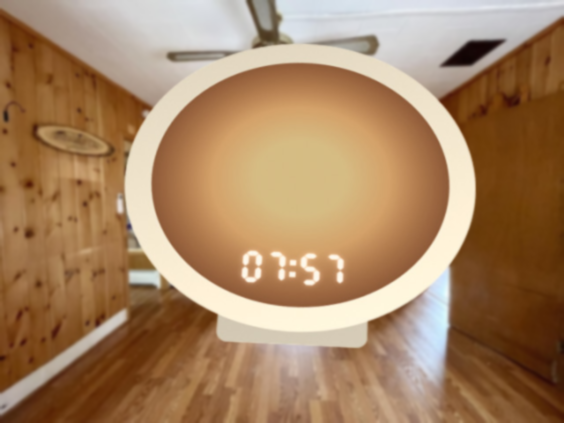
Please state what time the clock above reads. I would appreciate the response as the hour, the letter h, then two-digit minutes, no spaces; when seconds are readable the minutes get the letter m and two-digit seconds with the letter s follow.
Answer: 7h57
